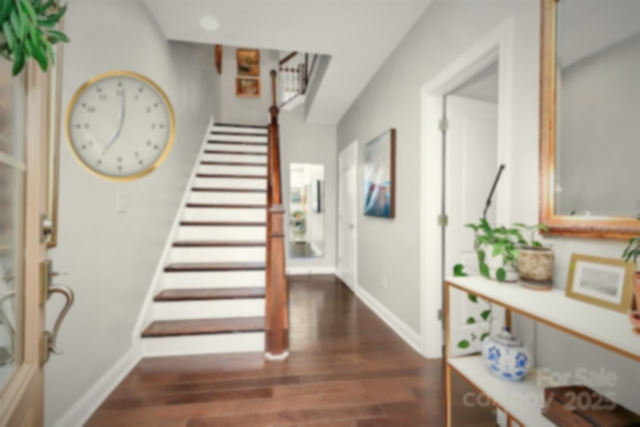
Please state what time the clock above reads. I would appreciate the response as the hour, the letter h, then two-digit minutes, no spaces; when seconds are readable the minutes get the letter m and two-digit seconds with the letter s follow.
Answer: 7h01
